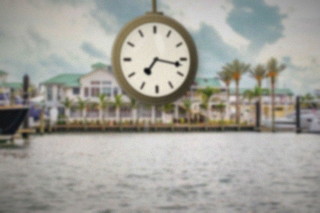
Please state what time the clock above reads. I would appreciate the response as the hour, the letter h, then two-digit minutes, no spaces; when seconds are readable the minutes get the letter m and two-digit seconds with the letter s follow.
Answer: 7h17
